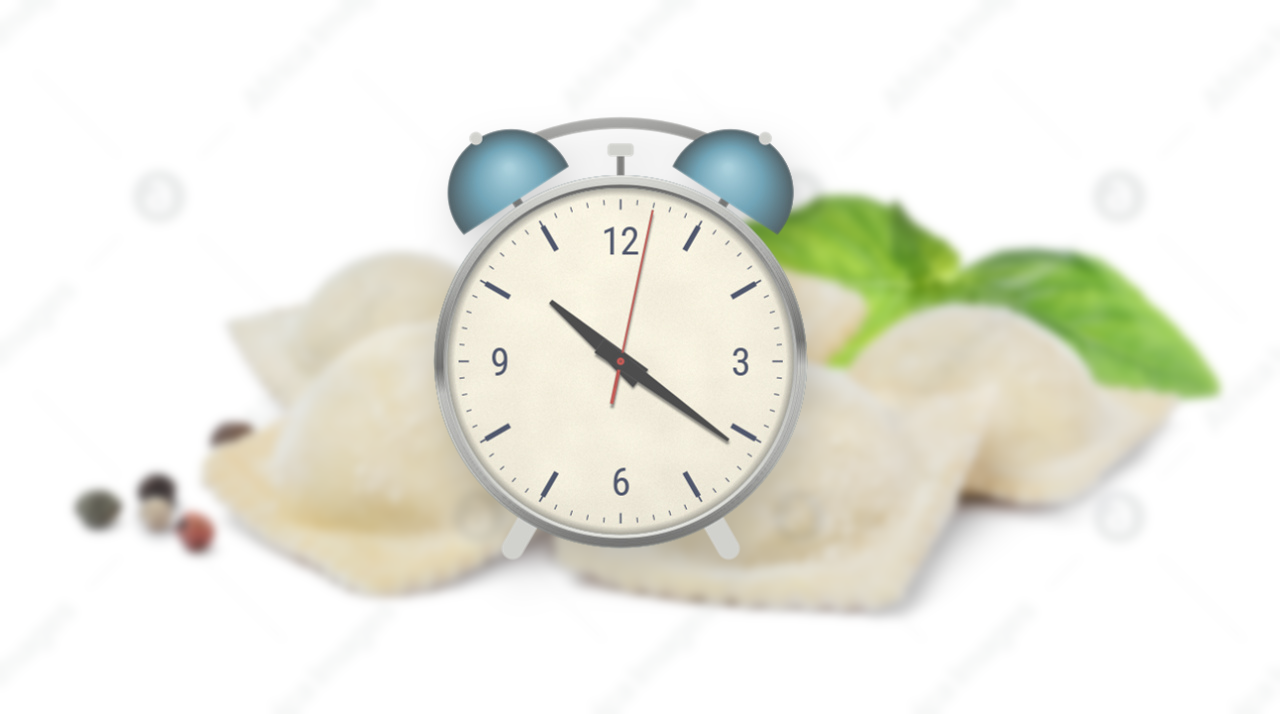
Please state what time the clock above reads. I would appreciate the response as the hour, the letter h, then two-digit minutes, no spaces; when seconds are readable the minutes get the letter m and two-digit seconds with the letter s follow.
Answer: 10h21m02s
